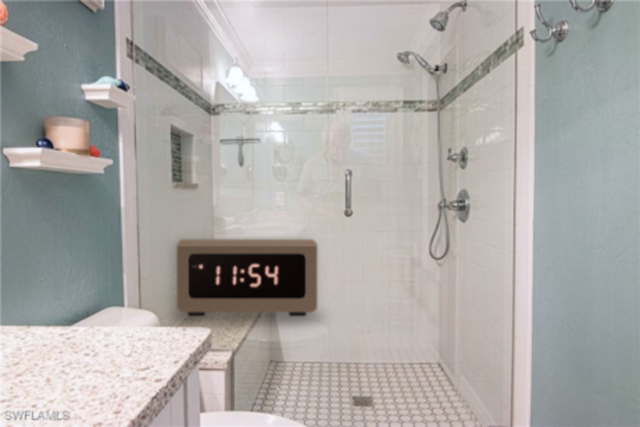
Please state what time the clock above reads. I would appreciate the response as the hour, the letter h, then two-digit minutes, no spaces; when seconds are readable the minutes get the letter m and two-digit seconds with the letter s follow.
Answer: 11h54
